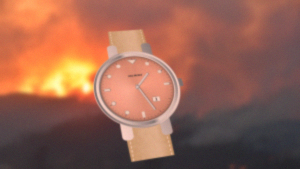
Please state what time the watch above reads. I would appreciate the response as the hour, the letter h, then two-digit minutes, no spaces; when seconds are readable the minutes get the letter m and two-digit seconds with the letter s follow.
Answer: 1h26
